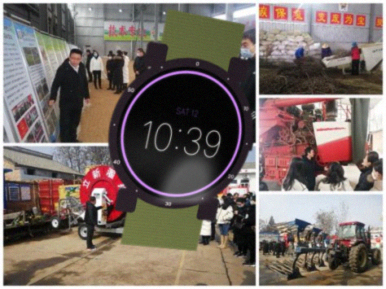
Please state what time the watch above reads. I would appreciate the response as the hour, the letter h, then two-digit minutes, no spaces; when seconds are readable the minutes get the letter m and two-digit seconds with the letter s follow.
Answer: 10h39
